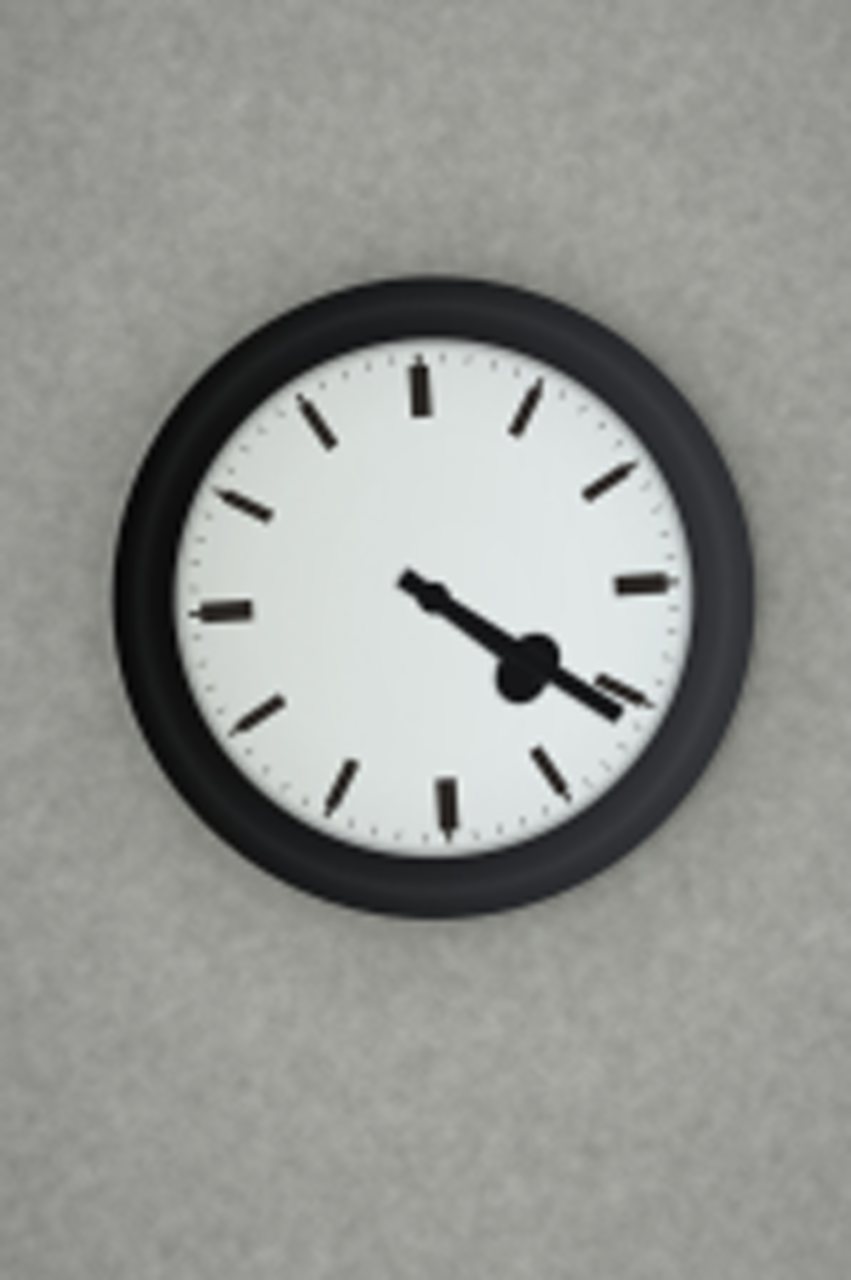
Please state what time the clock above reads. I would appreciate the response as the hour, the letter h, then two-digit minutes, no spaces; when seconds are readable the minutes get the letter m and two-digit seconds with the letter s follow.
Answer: 4h21
